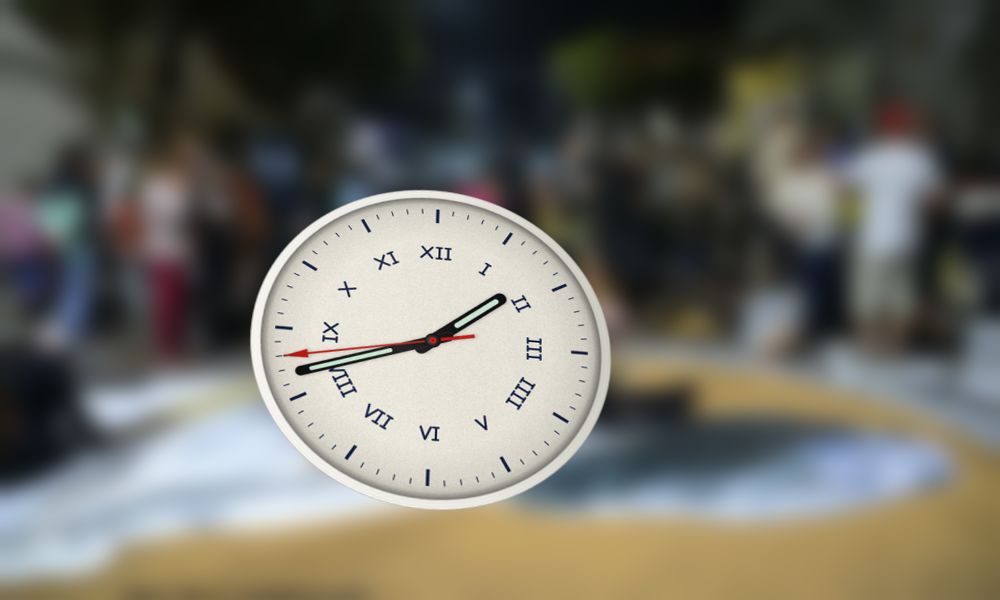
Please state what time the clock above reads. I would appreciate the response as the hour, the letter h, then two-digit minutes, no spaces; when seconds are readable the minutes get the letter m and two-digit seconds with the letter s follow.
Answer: 1h41m43s
